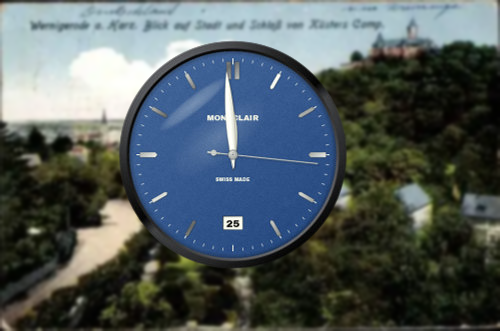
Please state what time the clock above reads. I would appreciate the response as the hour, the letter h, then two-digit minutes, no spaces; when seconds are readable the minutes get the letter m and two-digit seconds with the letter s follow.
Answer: 11h59m16s
